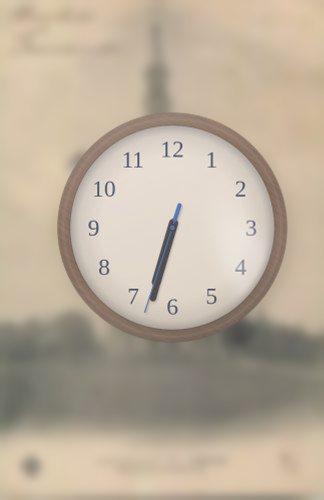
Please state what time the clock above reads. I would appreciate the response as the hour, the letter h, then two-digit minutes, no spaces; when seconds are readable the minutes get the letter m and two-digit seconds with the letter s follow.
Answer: 6h32m33s
